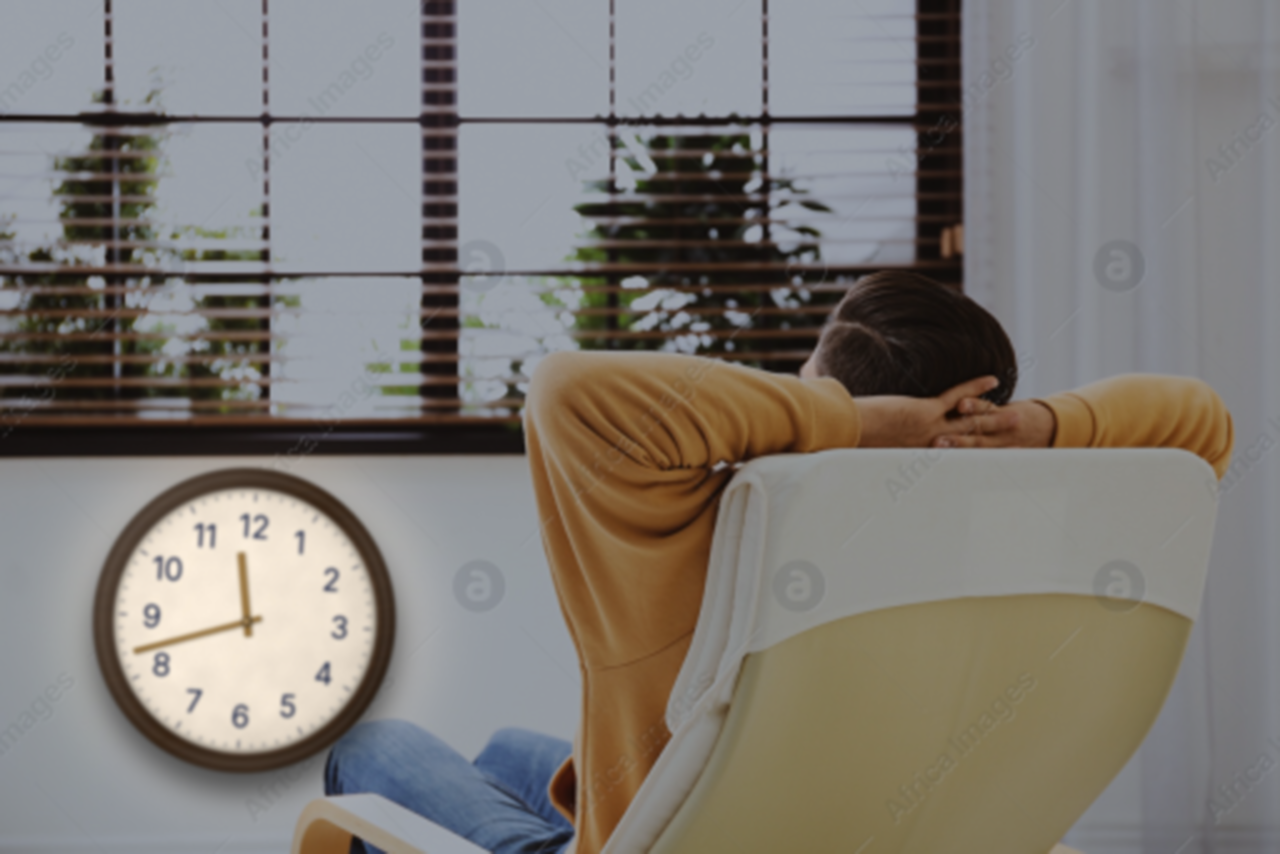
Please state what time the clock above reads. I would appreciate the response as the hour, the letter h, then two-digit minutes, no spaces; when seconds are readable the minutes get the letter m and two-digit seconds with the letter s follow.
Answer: 11h42
